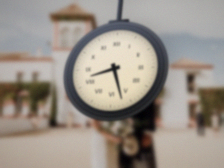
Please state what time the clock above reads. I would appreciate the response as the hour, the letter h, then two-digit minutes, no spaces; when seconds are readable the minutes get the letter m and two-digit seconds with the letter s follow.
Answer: 8h27
